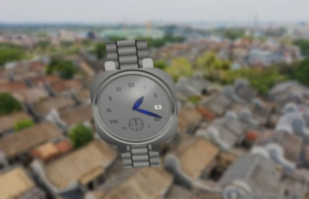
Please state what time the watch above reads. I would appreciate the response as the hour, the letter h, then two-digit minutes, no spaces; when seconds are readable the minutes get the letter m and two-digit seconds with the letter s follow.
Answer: 1h19
